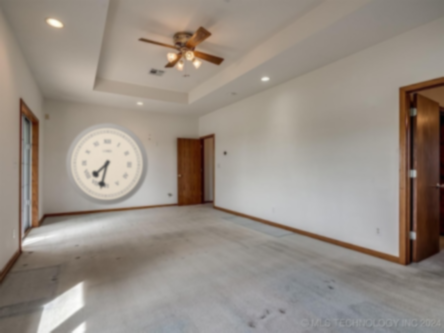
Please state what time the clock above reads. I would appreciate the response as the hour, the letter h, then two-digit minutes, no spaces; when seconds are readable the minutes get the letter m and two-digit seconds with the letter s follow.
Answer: 7h32
